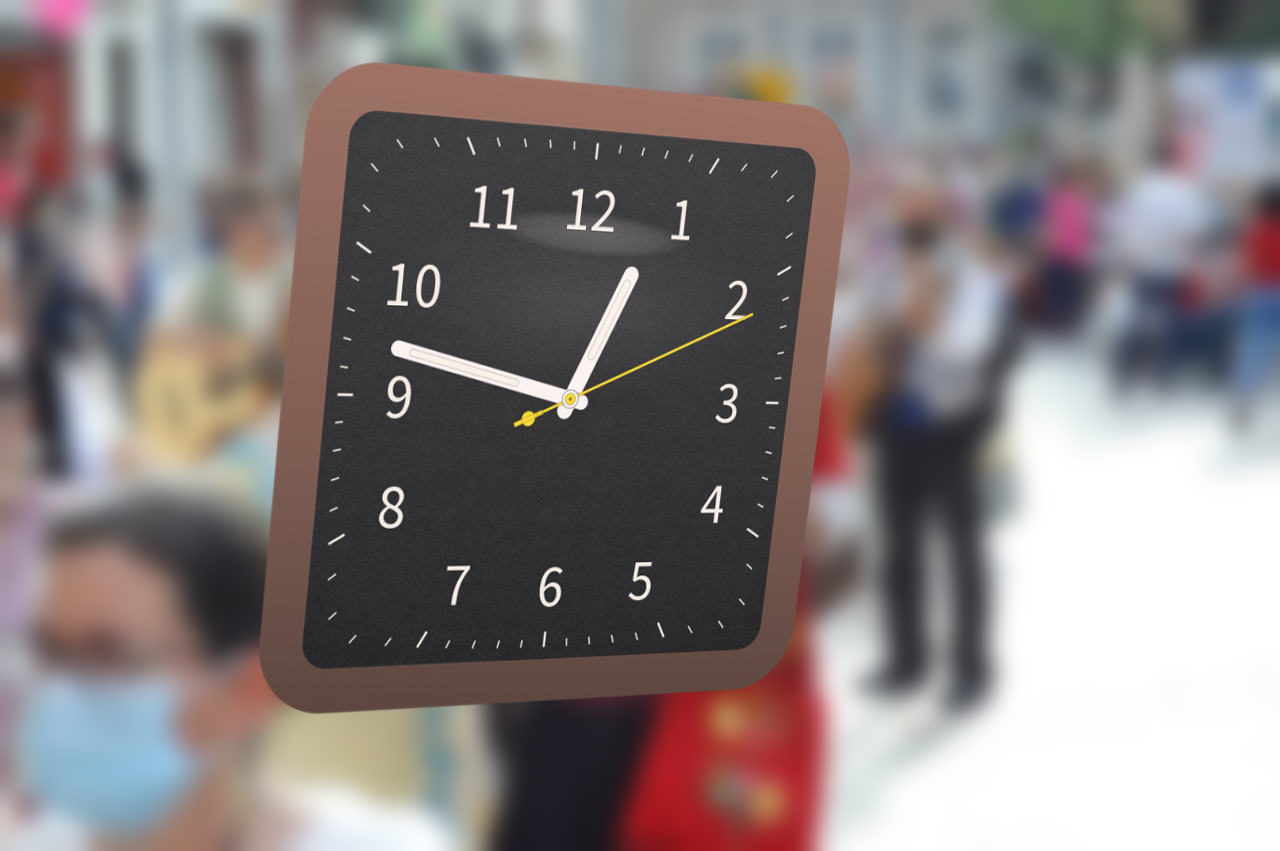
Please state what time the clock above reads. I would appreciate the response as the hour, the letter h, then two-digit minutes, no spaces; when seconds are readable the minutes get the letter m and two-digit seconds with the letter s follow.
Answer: 12h47m11s
